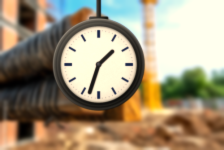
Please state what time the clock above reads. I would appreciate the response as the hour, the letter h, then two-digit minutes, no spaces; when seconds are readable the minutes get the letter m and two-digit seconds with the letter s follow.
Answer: 1h33
